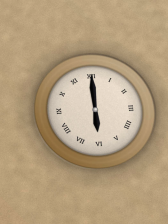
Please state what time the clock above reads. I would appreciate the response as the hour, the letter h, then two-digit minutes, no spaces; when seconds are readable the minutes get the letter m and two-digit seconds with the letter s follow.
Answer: 6h00
